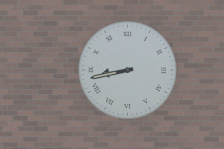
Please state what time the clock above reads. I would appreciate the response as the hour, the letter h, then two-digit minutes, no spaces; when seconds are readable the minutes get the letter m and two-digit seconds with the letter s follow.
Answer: 8h43
